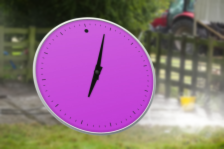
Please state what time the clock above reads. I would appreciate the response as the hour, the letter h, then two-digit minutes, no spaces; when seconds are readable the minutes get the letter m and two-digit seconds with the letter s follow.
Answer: 7h04
